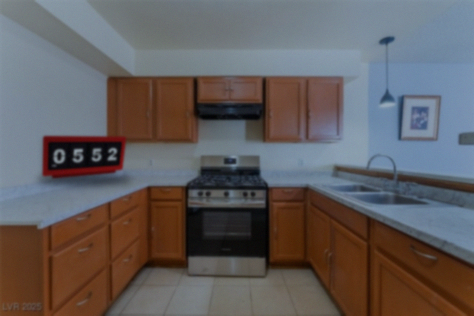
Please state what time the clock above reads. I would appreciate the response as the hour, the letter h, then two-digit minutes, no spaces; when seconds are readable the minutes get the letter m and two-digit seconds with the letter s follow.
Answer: 5h52
